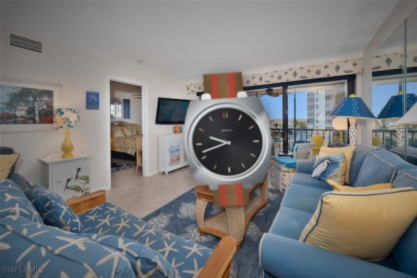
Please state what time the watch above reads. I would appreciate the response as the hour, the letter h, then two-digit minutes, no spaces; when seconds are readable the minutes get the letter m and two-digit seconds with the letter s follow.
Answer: 9h42
